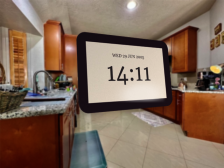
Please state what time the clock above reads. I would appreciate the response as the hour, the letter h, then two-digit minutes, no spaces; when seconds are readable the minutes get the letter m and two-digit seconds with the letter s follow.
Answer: 14h11
